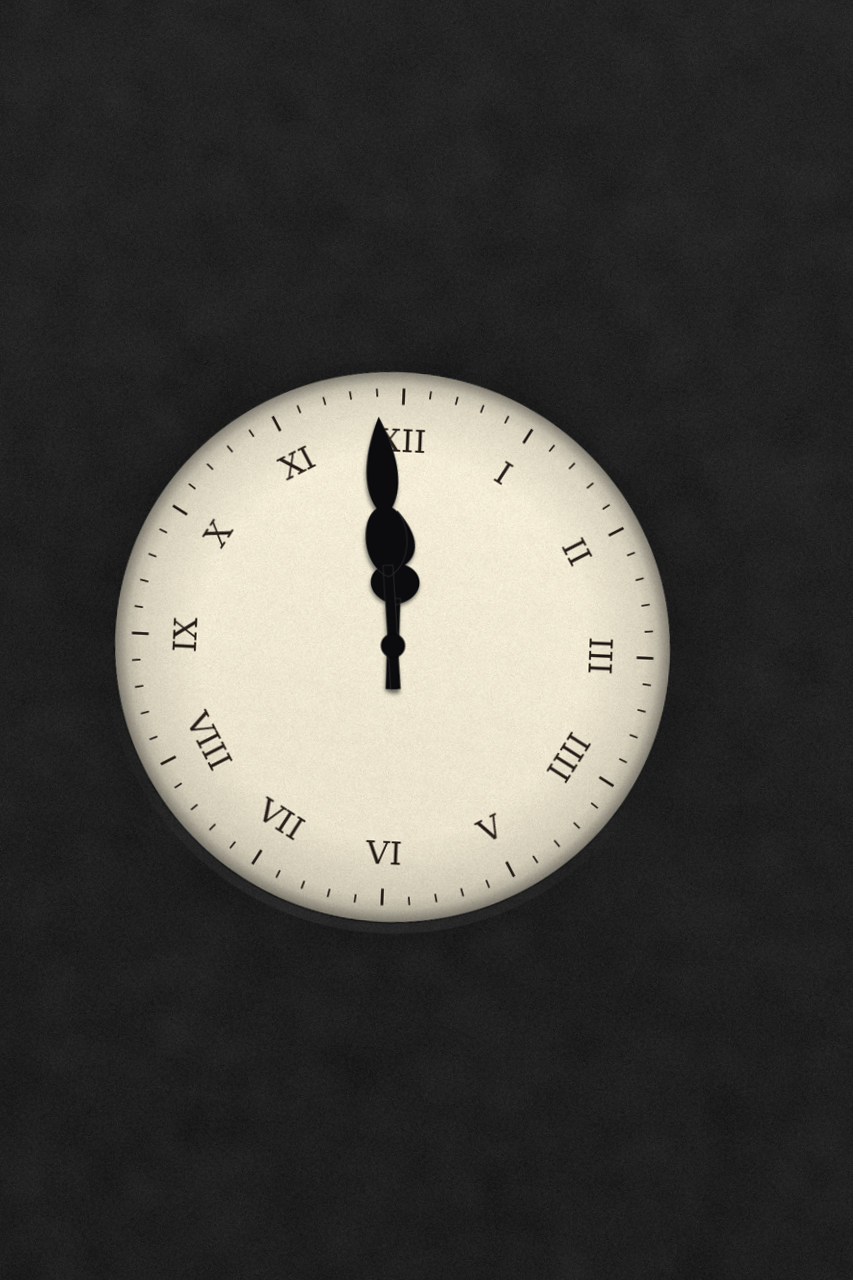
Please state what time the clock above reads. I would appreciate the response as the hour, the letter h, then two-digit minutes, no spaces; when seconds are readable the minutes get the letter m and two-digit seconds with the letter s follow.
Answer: 11h59
